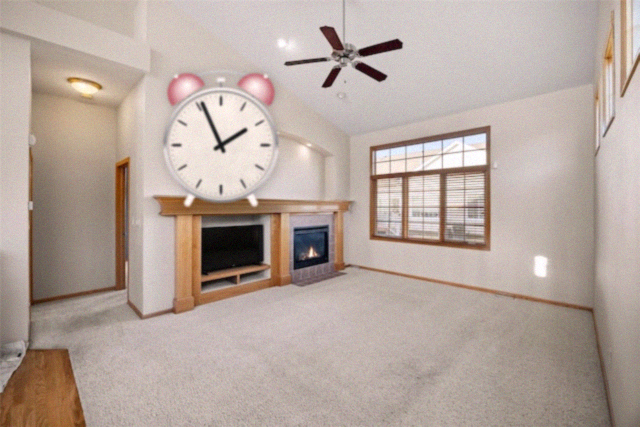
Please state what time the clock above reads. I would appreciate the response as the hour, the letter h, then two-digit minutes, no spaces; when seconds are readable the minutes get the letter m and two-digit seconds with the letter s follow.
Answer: 1h56
